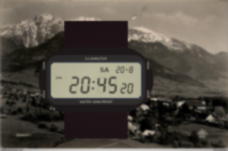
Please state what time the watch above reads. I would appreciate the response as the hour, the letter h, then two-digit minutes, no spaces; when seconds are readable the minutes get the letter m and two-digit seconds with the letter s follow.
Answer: 20h45m20s
